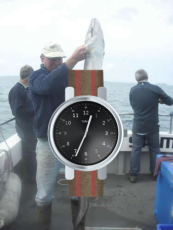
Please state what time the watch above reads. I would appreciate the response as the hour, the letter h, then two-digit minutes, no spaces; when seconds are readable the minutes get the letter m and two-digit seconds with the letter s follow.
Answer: 12h34
